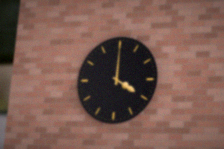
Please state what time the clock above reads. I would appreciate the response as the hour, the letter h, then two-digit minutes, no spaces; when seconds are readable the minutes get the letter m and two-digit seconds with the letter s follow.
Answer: 4h00
